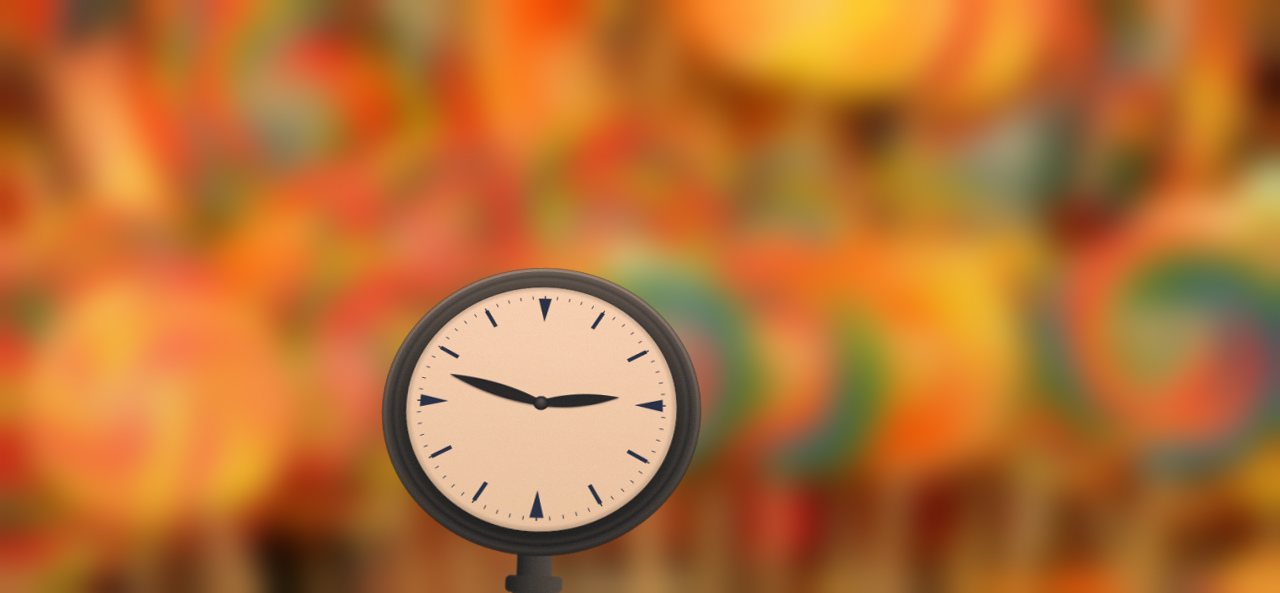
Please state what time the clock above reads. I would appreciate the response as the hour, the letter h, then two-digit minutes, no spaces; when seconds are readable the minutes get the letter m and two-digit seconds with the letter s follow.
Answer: 2h48
